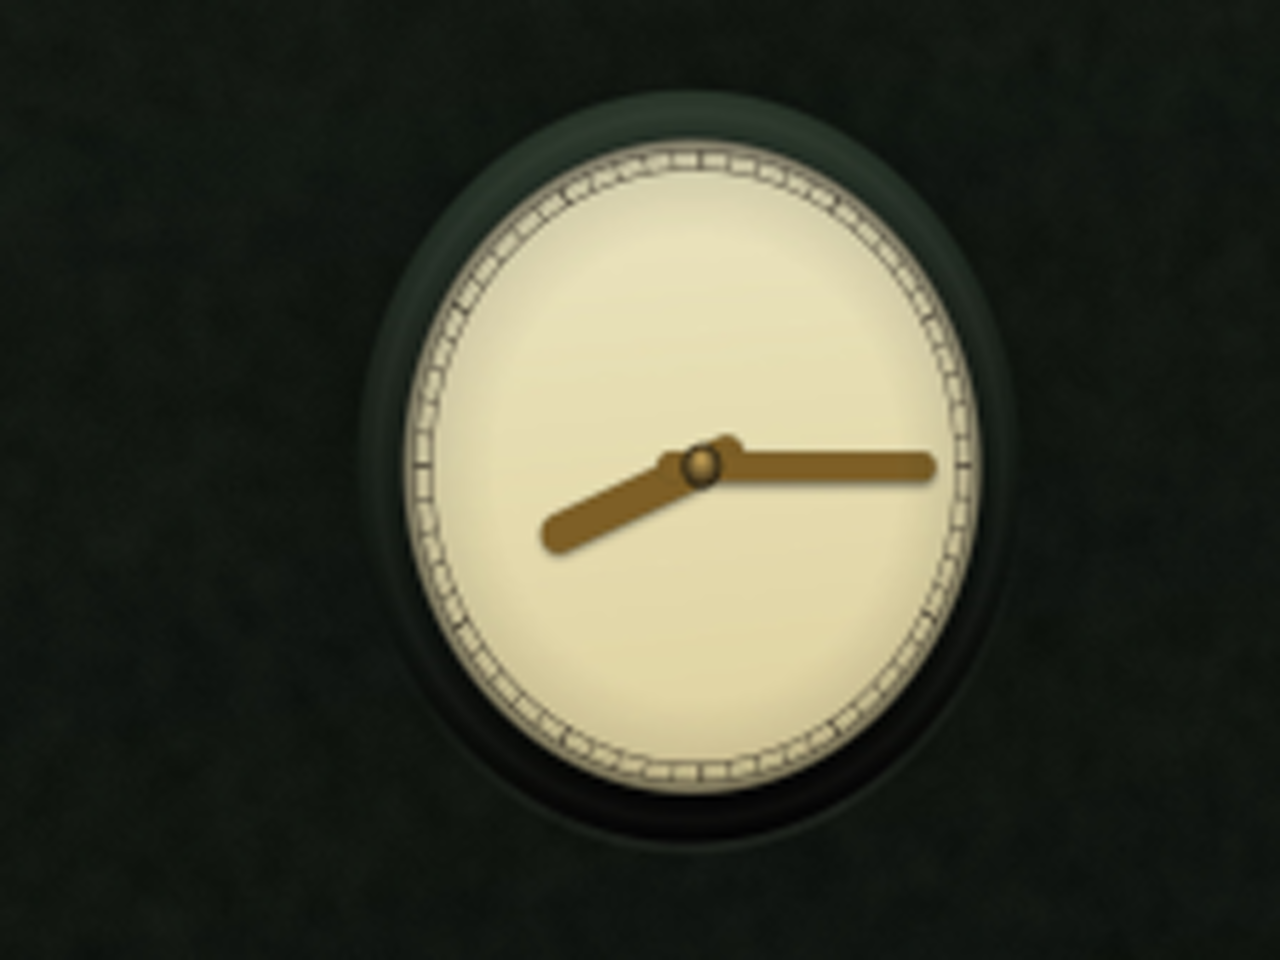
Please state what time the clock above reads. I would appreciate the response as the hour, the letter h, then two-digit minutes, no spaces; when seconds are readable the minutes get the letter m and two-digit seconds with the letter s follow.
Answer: 8h15
